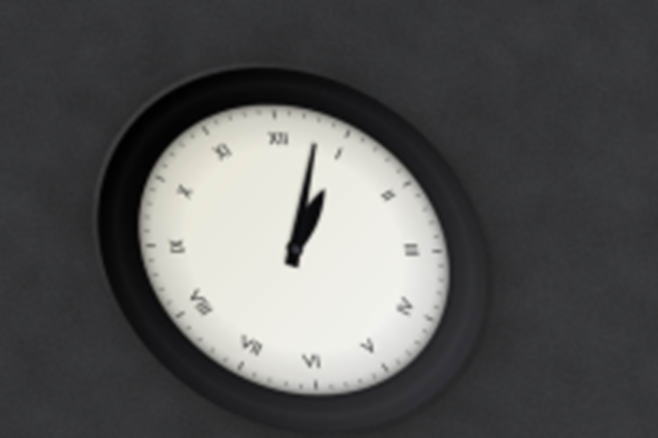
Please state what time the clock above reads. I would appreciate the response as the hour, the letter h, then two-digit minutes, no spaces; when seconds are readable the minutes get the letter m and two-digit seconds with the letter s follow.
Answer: 1h03
